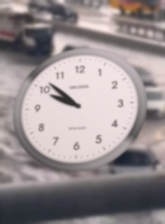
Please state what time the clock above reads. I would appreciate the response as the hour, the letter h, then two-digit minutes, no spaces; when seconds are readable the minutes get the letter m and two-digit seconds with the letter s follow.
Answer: 9h52
